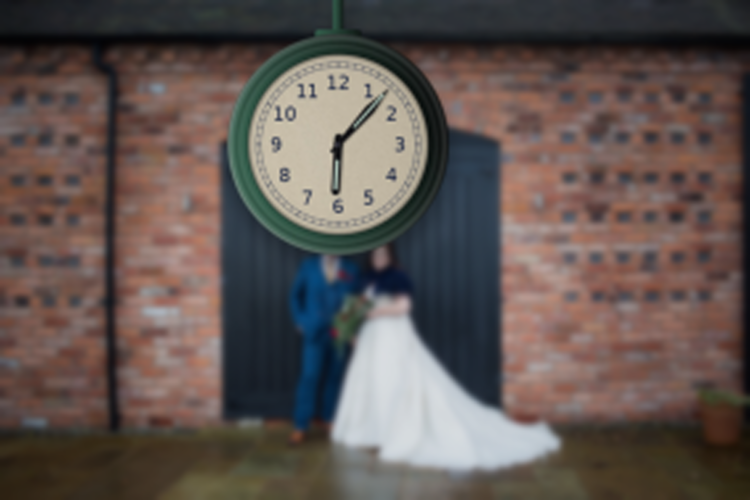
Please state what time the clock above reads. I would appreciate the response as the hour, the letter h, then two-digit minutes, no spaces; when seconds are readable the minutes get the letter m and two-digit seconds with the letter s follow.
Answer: 6h07
